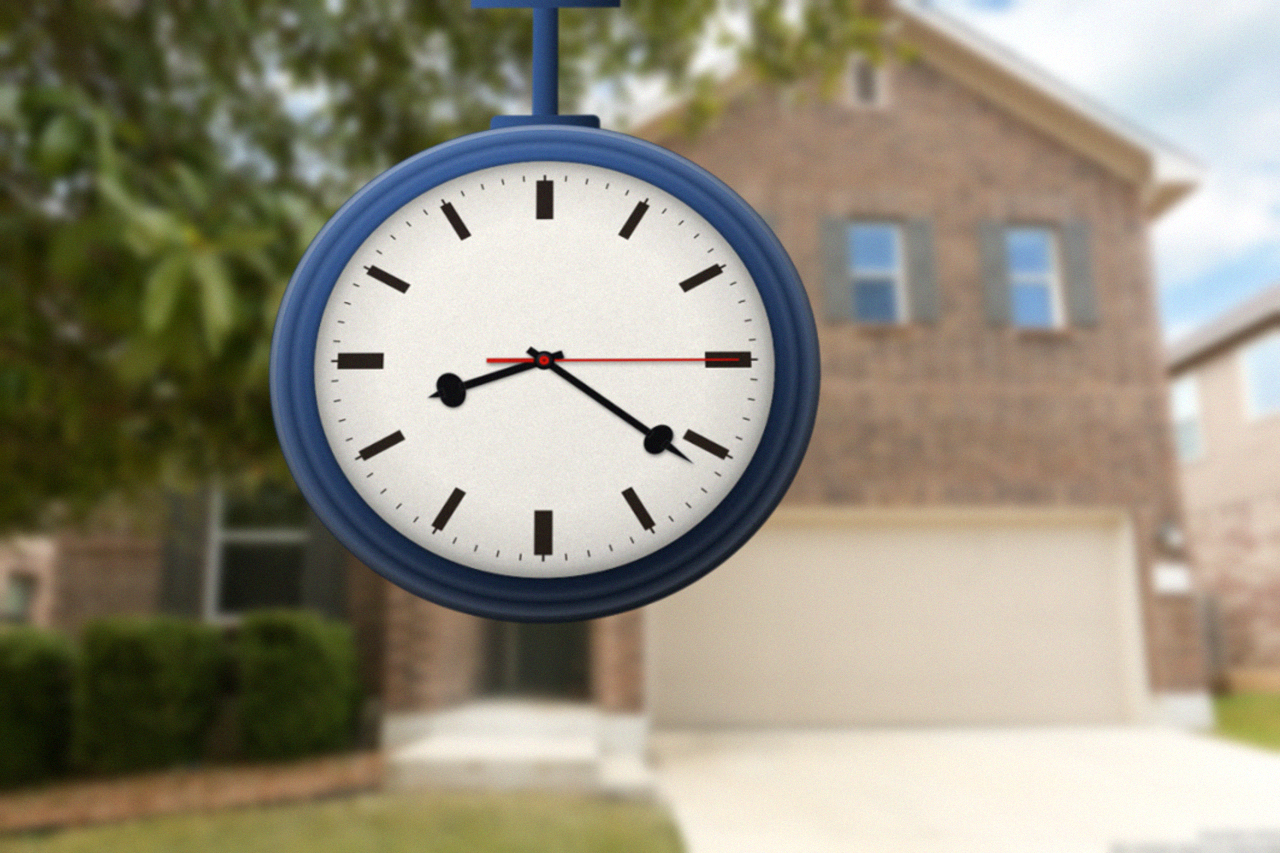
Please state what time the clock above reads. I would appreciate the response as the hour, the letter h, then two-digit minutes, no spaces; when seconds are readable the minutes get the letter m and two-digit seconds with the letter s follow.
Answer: 8h21m15s
